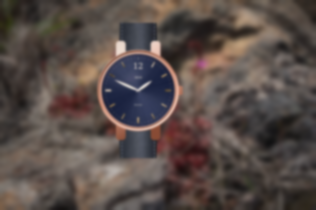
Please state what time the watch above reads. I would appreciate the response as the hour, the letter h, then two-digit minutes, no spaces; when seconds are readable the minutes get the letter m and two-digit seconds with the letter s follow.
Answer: 1h49
